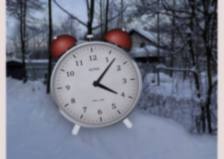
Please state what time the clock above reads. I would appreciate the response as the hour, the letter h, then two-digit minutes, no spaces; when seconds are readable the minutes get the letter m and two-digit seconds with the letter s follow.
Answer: 4h07
